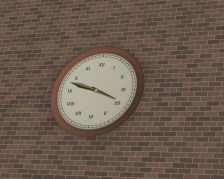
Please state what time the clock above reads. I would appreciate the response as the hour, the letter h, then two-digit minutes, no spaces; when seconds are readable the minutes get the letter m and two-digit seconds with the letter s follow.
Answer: 3h48
